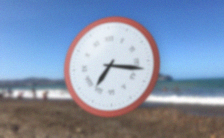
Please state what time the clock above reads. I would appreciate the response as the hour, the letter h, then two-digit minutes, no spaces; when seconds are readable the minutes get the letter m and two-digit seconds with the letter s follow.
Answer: 7h17
